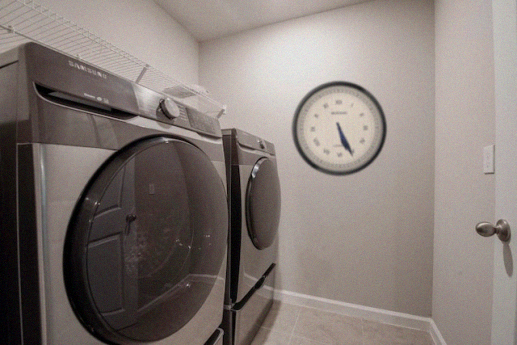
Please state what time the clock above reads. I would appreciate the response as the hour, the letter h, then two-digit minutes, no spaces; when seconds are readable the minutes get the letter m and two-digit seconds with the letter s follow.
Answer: 5h26
